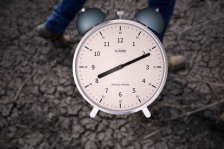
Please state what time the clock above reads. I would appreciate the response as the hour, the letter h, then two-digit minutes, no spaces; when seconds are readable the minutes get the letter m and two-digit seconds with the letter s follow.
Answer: 8h11
